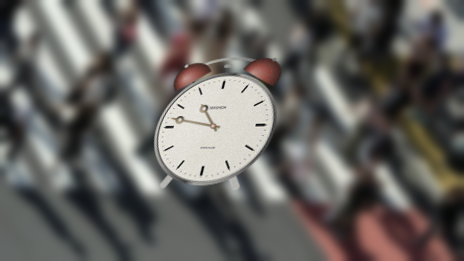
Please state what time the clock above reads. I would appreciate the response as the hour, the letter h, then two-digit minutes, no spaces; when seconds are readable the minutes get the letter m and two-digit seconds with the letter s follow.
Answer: 10h47
